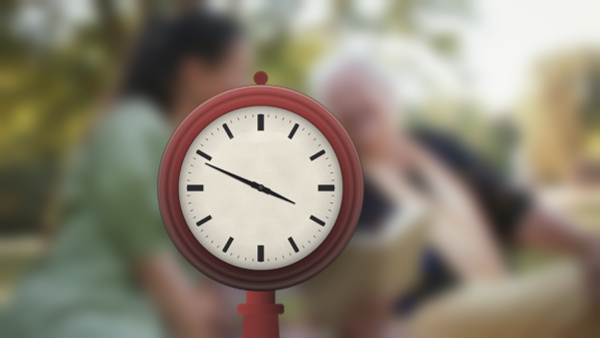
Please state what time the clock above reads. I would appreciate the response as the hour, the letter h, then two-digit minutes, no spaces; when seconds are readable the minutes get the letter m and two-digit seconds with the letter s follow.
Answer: 3h49
